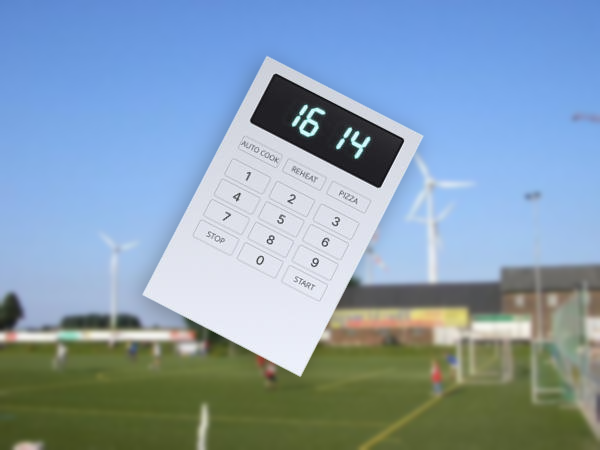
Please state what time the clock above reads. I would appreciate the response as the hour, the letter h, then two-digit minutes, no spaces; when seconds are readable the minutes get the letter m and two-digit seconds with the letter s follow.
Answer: 16h14
